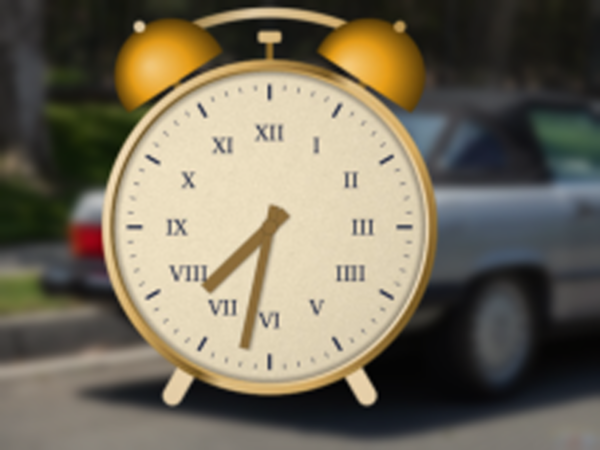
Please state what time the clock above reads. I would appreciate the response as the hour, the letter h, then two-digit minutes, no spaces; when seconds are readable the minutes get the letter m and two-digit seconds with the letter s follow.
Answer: 7h32
